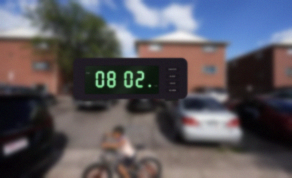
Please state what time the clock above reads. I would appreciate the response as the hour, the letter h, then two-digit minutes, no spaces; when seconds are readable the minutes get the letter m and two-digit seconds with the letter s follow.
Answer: 8h02
